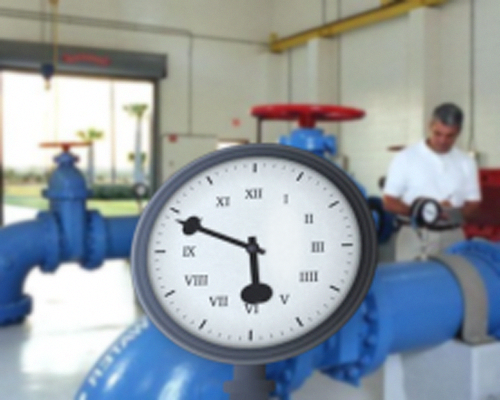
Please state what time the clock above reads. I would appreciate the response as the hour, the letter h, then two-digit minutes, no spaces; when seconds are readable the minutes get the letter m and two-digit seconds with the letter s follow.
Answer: 5h49
